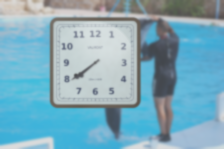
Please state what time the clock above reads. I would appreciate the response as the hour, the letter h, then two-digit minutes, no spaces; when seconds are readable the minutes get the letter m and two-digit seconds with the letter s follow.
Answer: 7h39
